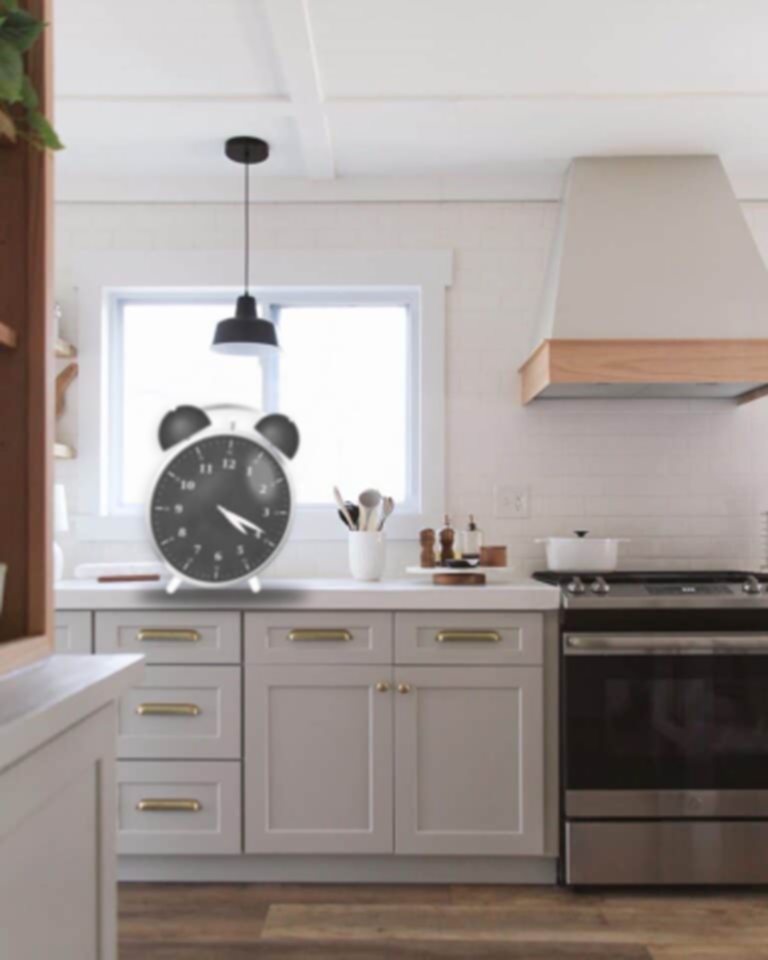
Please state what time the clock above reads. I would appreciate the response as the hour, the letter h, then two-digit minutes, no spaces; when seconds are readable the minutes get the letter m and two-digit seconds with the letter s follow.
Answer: 4h19
